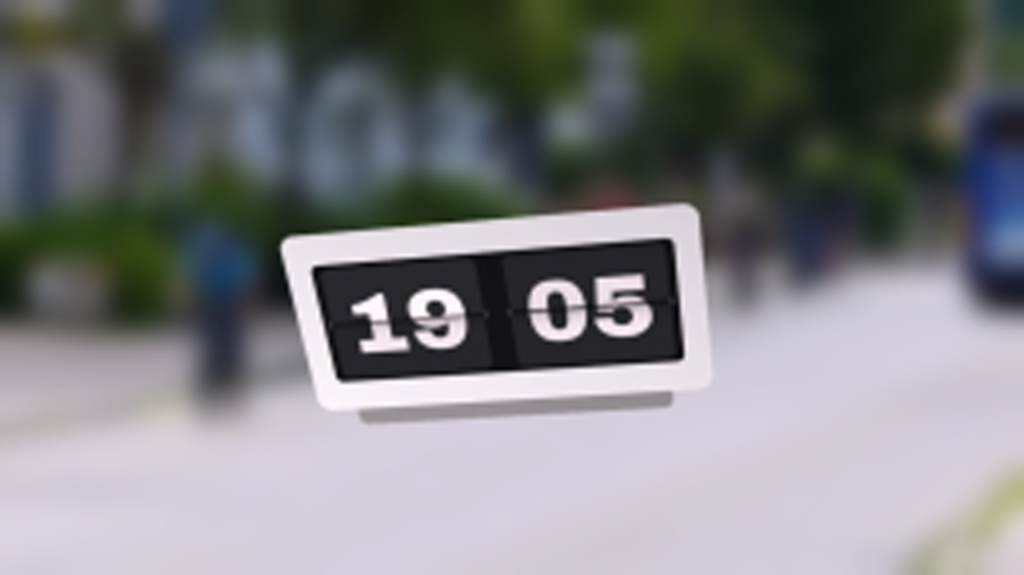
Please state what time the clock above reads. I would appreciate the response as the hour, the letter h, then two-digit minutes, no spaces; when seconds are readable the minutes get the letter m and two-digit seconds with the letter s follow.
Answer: 19h05
